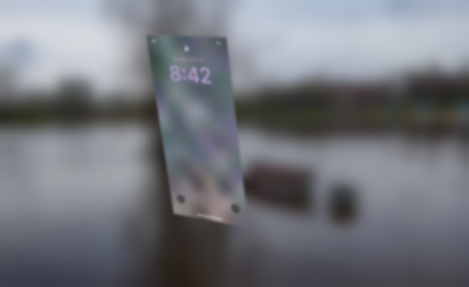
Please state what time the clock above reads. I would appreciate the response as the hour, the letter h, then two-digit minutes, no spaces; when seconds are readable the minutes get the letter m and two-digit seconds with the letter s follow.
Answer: 8h42
